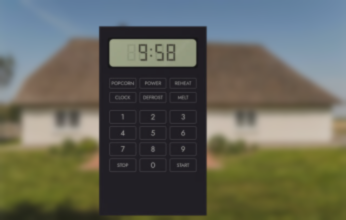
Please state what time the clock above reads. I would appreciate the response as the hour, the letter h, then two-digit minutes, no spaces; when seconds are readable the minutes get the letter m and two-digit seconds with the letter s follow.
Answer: 9h58
